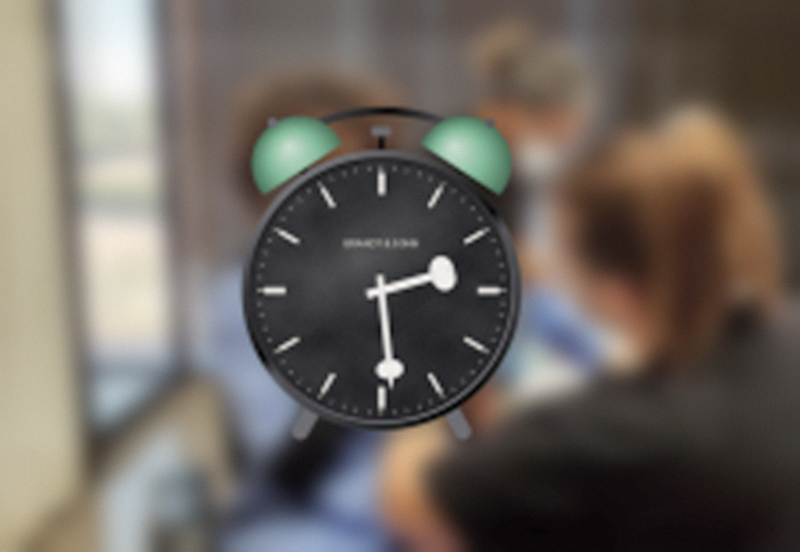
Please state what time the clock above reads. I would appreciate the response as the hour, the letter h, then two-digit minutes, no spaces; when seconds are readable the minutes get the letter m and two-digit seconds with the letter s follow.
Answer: 2h29
